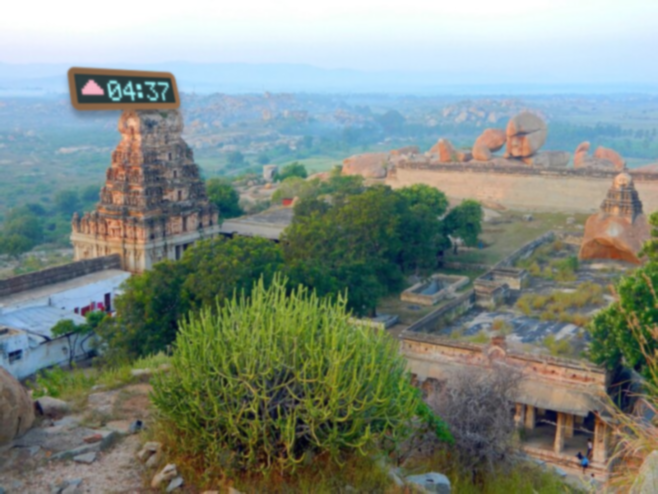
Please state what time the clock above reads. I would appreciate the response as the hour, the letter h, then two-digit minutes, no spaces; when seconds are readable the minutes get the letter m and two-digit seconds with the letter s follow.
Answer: 4h37
